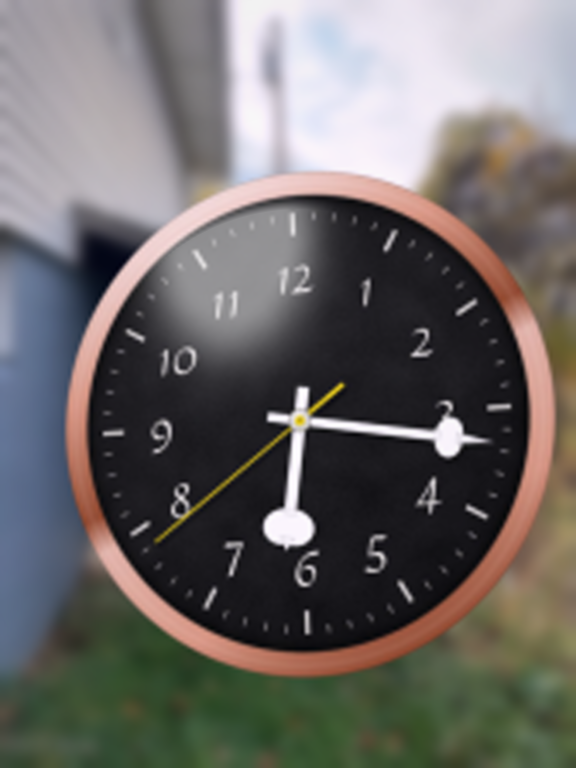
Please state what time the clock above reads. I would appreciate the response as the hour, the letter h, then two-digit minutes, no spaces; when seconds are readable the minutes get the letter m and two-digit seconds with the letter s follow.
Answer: 6h16m39s
